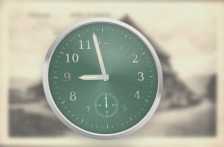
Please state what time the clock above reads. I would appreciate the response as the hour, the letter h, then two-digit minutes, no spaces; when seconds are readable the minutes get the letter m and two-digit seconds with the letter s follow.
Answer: 8h58
